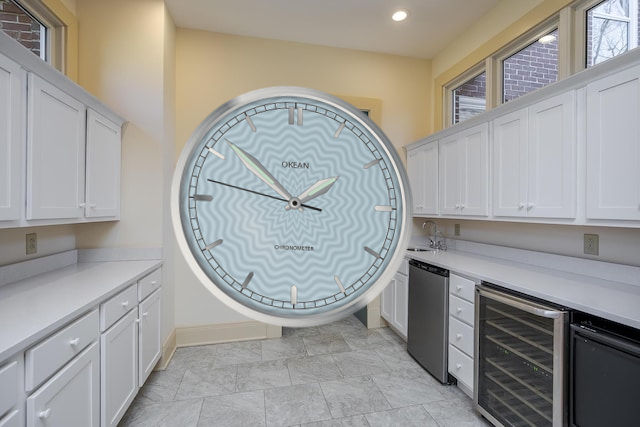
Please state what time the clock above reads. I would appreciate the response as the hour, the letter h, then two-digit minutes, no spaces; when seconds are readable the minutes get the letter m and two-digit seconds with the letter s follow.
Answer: 1h51m47s
